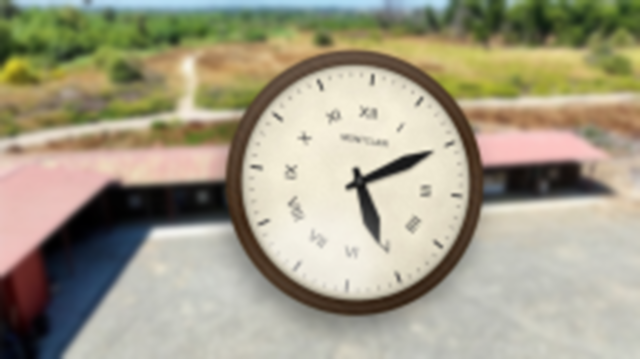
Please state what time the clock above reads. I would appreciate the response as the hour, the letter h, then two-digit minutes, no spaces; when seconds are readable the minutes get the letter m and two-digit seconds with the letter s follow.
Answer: 5h10
